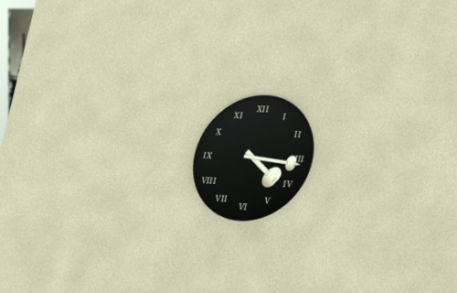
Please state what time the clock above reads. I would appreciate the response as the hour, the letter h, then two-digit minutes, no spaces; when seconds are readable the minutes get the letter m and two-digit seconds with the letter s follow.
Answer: 4h16
